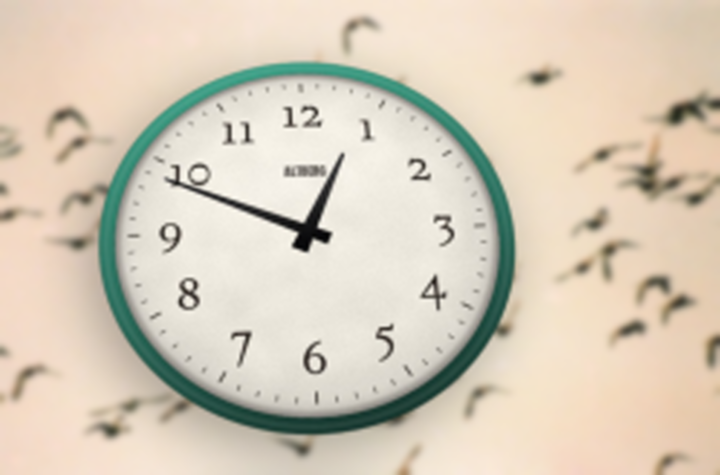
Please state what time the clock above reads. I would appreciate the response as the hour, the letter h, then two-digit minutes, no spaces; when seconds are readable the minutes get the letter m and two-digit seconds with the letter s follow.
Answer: 12h49
